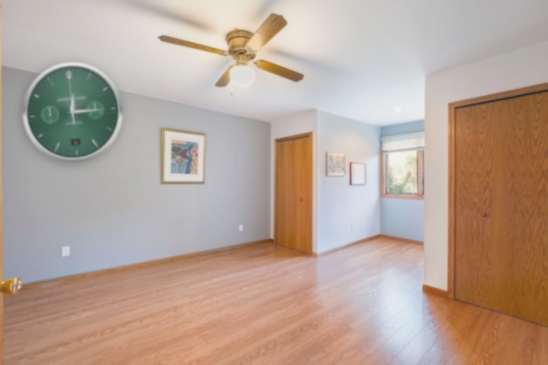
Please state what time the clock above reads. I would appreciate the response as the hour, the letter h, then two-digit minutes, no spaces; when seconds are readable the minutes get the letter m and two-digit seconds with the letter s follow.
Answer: 12h15
